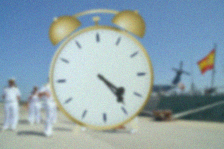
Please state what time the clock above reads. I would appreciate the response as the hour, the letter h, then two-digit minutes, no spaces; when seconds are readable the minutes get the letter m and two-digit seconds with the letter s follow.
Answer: 4h24
